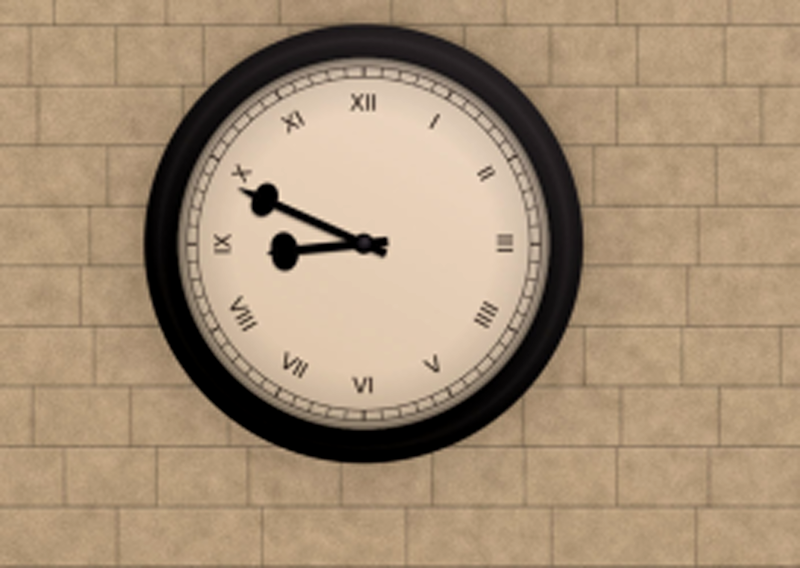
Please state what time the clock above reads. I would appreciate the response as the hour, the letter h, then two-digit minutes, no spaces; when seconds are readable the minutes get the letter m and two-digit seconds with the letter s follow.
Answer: 8h49
